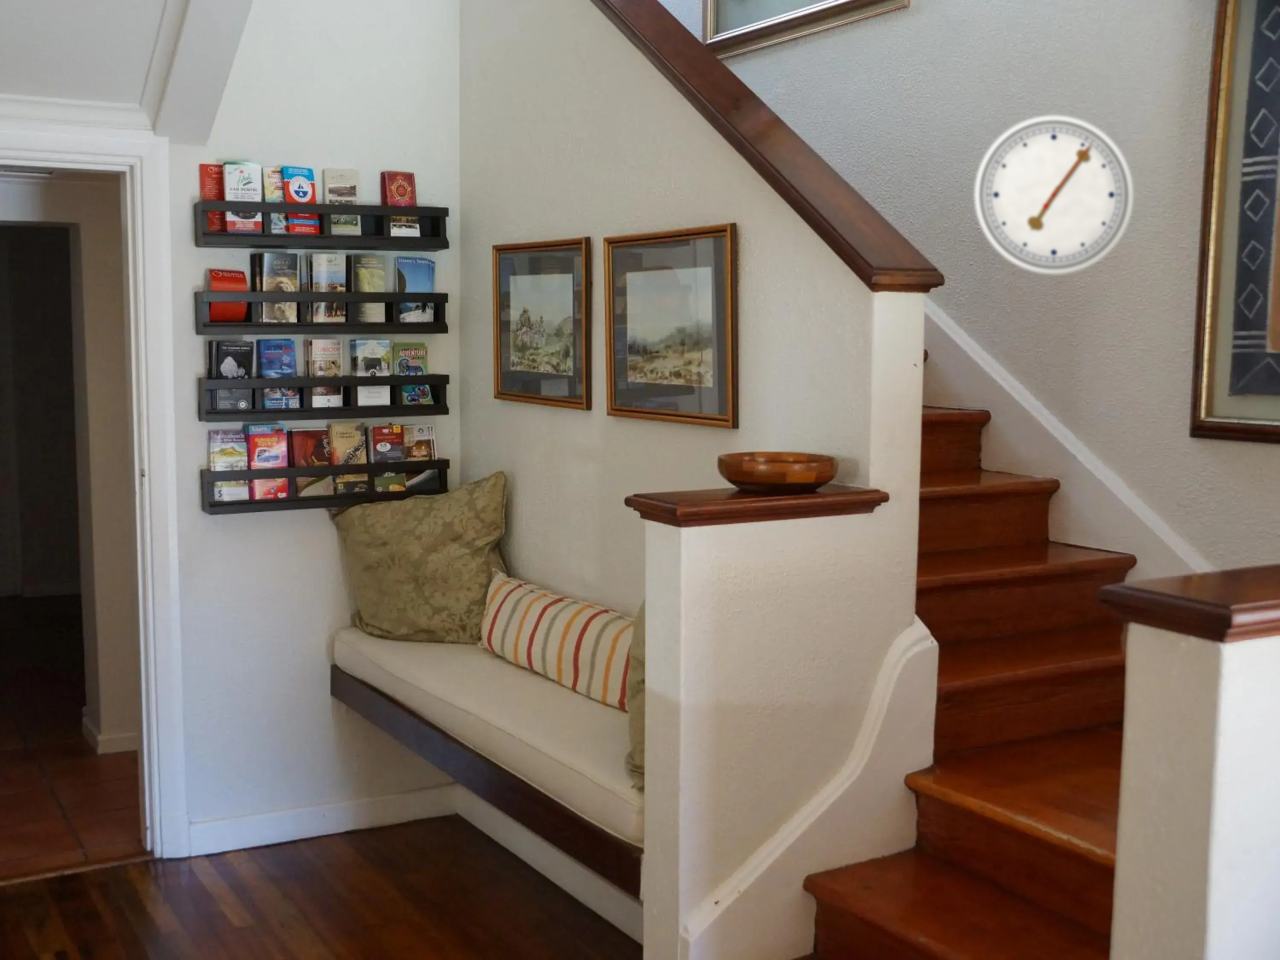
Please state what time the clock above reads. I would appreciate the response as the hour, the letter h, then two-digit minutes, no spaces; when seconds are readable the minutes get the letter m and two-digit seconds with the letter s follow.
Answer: 7h06m06s
